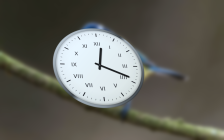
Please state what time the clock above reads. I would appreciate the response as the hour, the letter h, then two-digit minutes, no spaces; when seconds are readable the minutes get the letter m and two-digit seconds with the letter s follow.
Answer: 12h19
